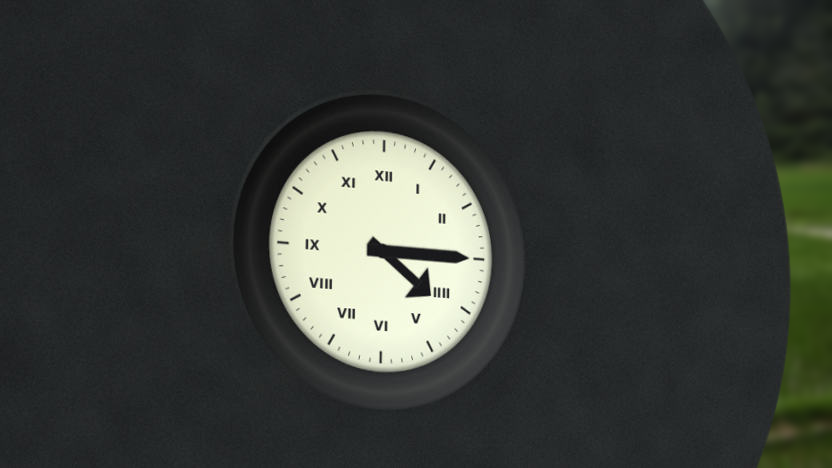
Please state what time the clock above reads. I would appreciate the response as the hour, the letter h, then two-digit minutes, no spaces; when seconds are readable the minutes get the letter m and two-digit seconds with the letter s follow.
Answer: 4h15
